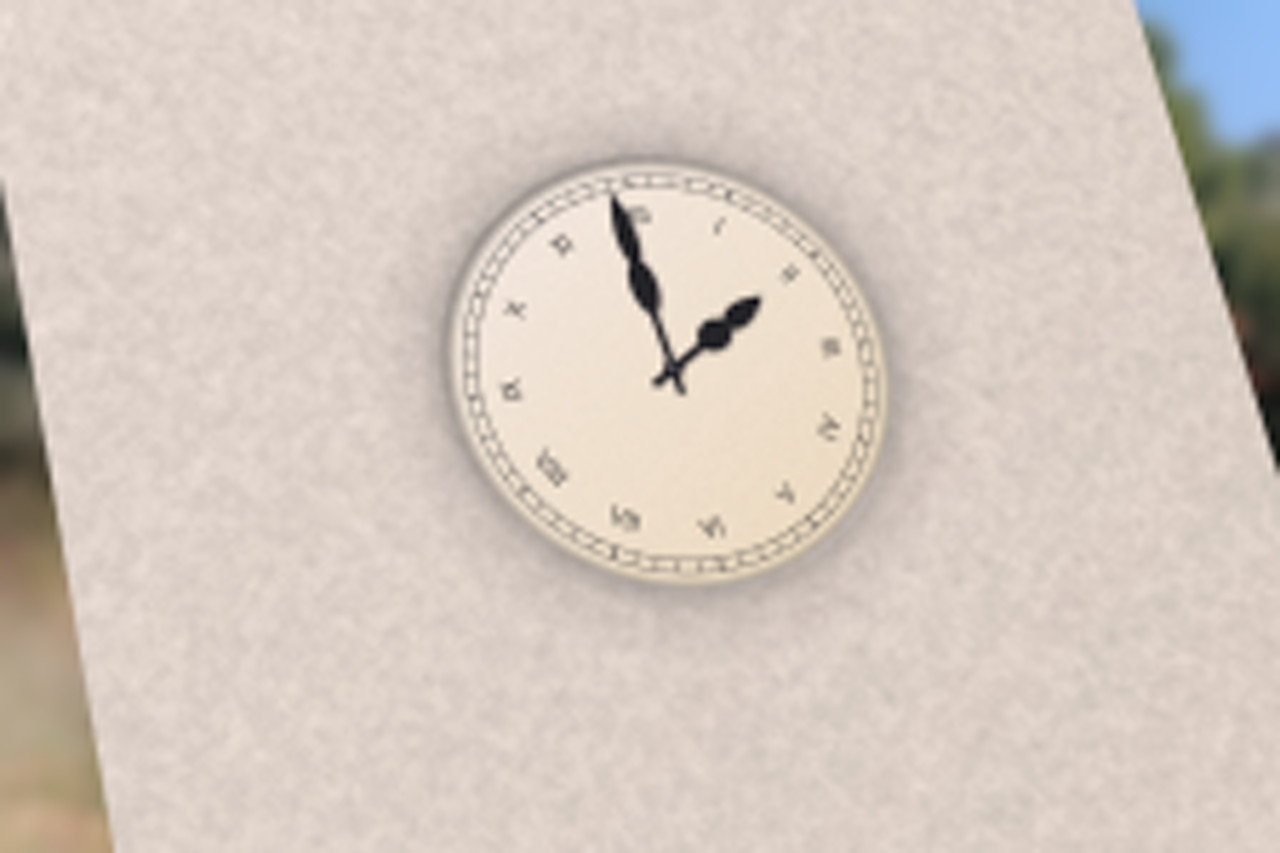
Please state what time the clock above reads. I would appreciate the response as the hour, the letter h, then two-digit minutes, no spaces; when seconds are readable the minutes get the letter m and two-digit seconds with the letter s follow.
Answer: 1h59
